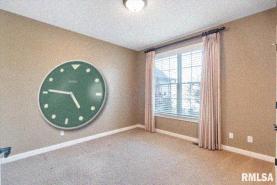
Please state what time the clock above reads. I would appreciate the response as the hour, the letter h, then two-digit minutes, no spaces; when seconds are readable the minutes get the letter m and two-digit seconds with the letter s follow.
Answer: 4h46
